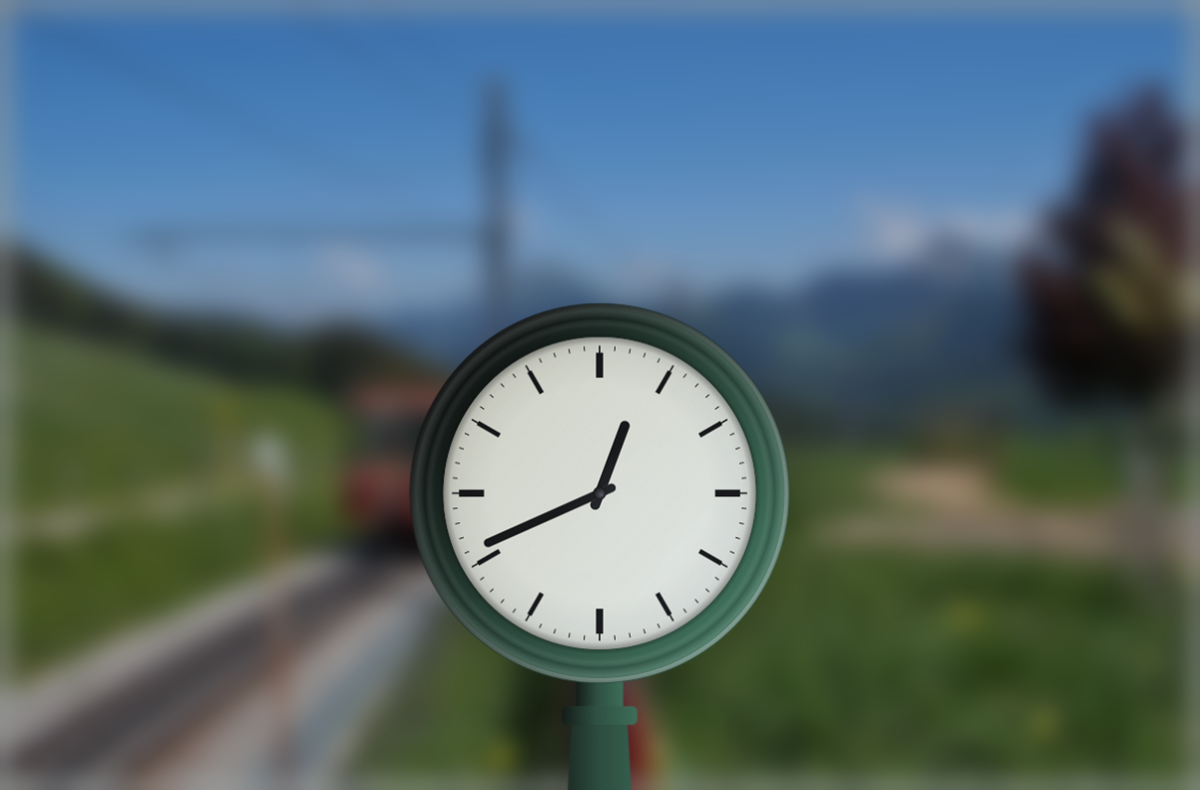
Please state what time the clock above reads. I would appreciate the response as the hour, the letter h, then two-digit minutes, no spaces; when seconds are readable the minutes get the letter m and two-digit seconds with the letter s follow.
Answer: 12h41
